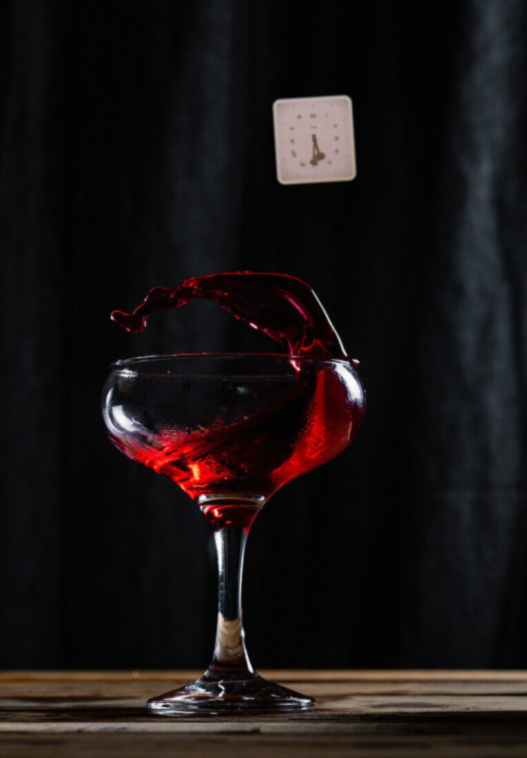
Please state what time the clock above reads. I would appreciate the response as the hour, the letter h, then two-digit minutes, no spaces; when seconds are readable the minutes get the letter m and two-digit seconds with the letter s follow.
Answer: 5h31
